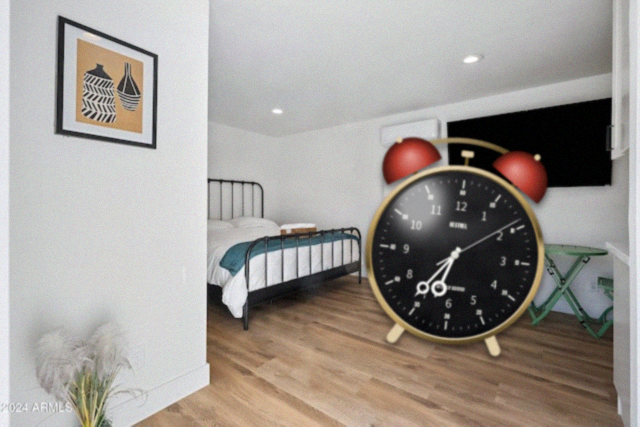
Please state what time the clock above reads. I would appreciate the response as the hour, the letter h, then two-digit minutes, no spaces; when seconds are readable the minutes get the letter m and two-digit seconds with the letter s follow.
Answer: 6h36m09s
